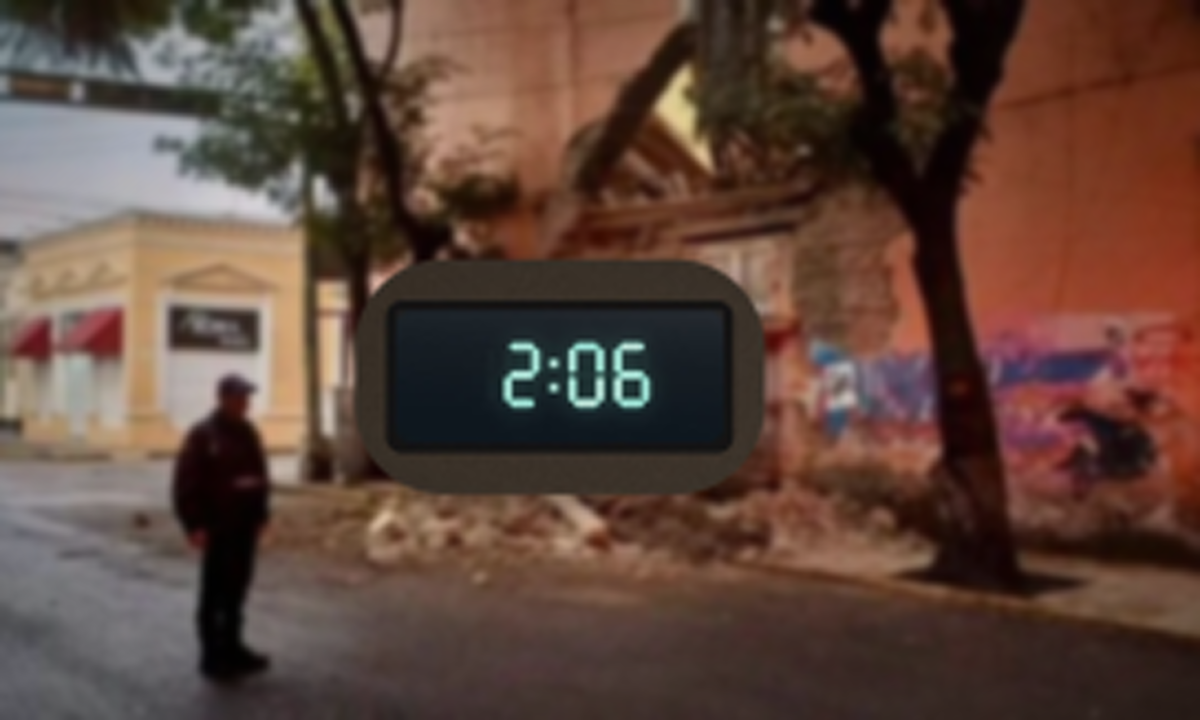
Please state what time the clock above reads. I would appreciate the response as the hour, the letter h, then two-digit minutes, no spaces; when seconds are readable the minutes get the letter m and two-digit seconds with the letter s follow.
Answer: 2h06
